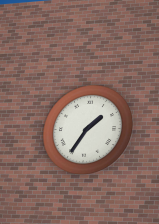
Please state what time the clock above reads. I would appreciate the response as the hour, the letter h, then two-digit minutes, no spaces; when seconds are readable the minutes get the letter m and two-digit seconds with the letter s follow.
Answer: 1h35
